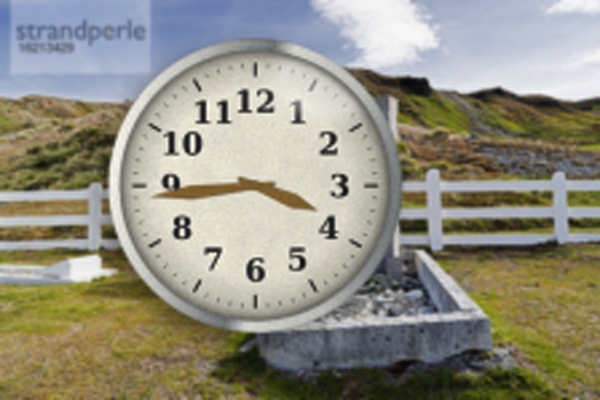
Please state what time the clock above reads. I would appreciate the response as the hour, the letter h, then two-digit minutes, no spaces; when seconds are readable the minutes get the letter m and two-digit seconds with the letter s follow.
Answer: 3h44
